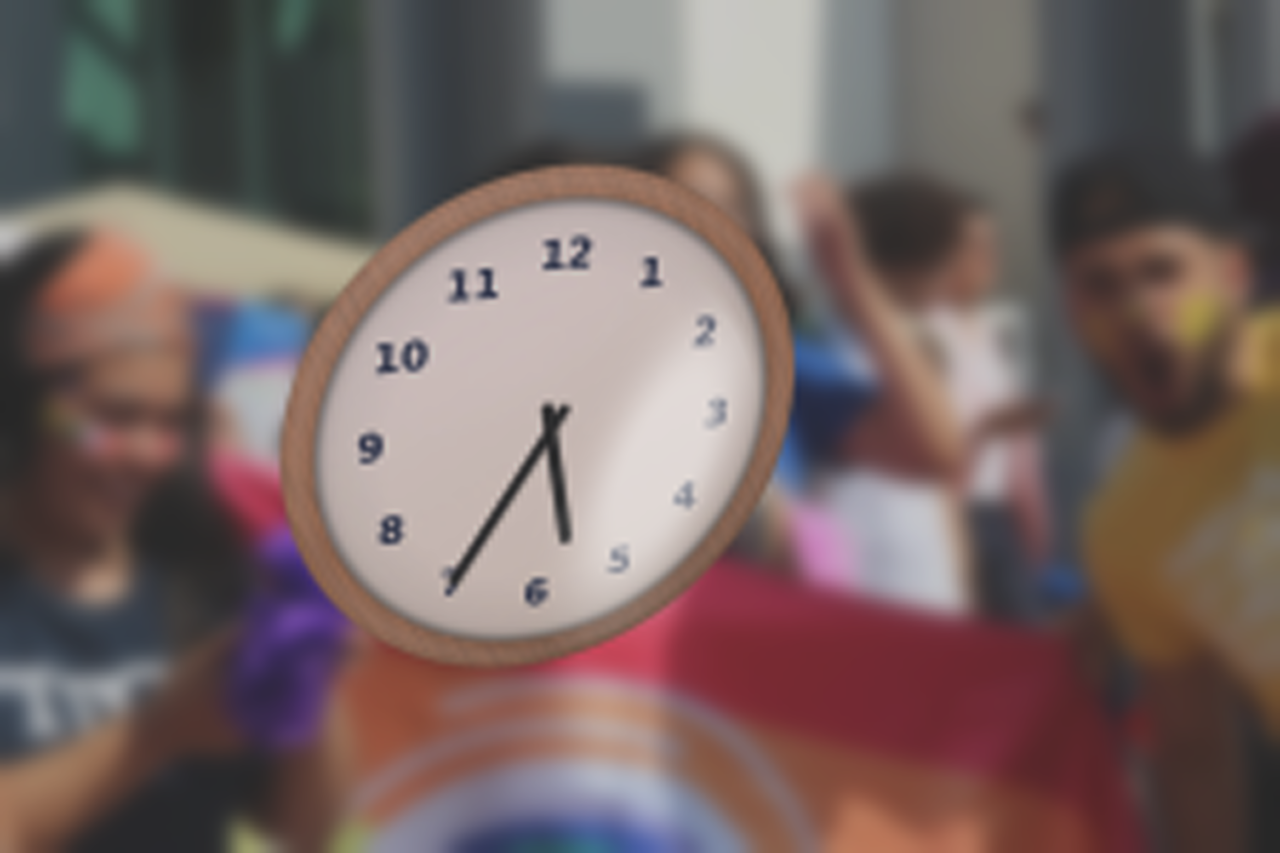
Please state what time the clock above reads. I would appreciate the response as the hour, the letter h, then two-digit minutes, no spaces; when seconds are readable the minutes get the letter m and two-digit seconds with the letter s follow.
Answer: 5h35
